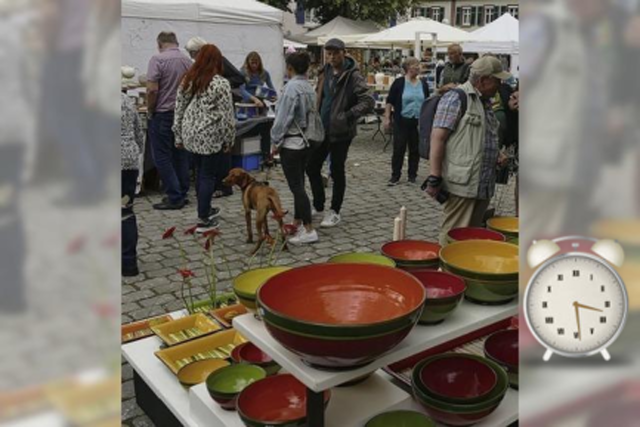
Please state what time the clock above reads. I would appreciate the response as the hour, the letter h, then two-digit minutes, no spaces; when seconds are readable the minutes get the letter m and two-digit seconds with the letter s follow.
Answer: 3h29
